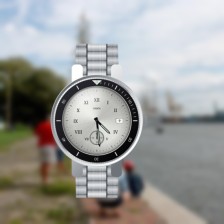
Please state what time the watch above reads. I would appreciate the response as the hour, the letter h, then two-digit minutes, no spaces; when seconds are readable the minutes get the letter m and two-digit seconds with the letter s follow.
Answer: 4h29
